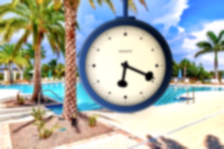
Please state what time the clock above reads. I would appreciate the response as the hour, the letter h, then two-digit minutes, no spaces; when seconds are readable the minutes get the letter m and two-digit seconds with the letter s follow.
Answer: 6h19
